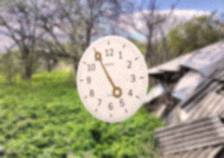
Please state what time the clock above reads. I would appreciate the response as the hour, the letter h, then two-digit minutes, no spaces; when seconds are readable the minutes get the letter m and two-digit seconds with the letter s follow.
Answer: 4h55
